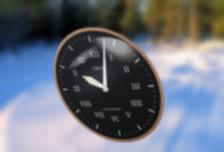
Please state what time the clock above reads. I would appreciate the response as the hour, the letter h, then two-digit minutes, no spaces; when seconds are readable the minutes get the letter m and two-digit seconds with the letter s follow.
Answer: 10h03
